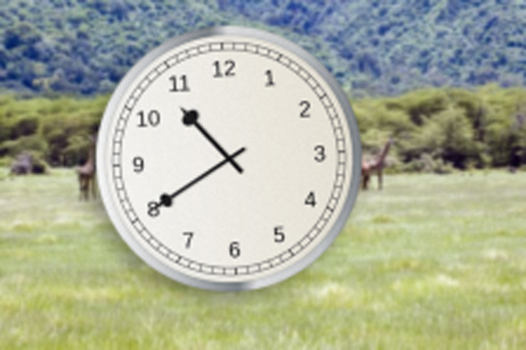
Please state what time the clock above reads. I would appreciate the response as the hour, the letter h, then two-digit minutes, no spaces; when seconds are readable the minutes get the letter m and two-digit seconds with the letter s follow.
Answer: 10h40
